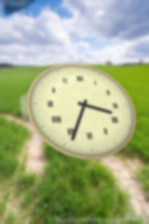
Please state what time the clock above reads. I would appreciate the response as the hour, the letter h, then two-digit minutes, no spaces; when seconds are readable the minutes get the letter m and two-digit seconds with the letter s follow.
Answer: 3h34
